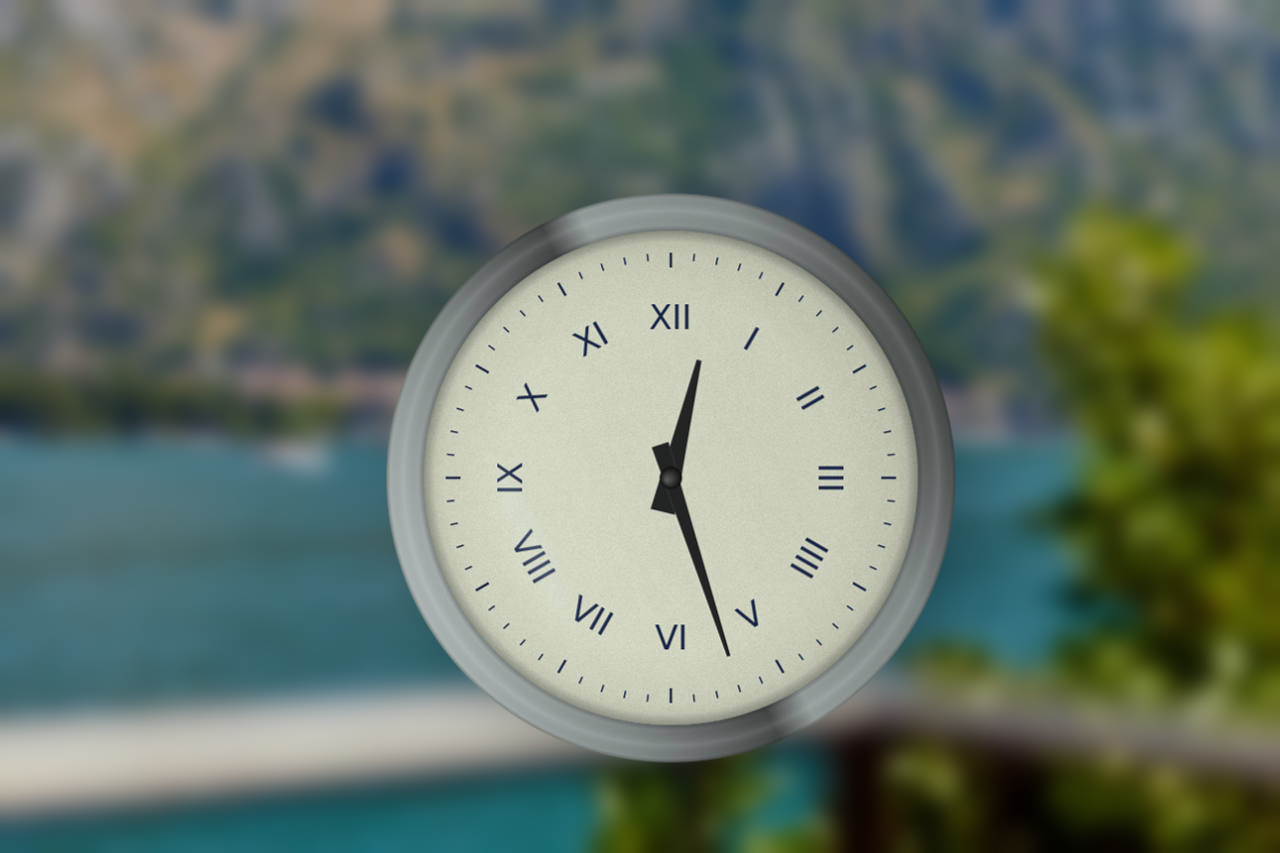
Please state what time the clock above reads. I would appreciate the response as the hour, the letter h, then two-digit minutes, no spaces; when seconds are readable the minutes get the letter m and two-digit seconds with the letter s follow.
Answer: 12h27
